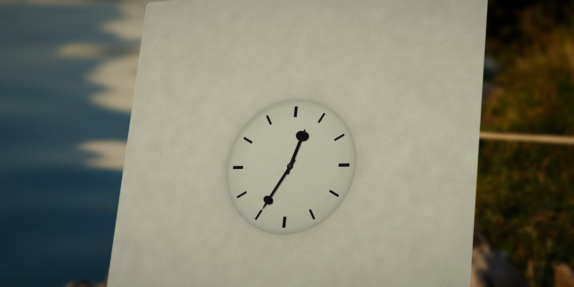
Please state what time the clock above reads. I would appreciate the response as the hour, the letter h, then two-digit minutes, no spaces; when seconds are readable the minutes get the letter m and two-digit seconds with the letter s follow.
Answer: 12h35
